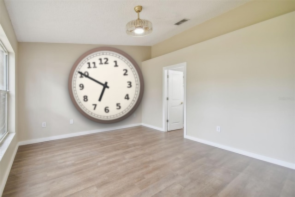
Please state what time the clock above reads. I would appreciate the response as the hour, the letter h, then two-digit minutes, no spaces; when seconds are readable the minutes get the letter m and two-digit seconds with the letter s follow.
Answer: 6h50
